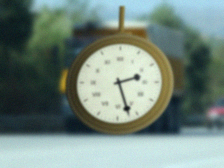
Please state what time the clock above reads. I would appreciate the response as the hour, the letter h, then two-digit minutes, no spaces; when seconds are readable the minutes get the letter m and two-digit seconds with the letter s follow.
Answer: 2h27
